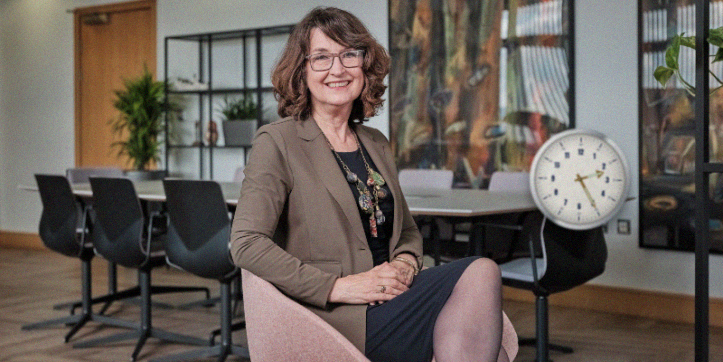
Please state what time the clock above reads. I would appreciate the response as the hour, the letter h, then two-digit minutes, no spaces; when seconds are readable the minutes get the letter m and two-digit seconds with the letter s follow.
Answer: 2h25
